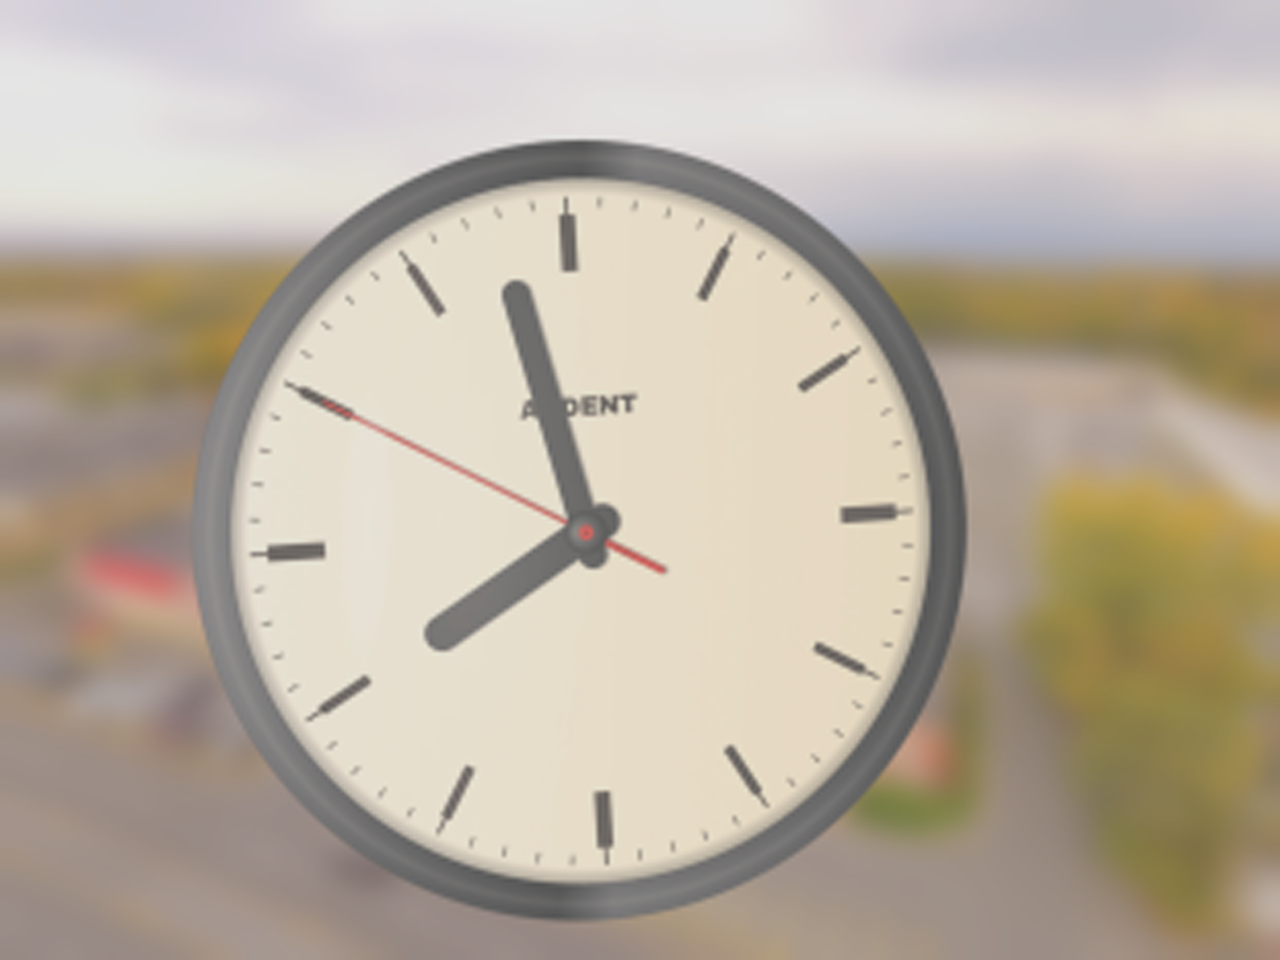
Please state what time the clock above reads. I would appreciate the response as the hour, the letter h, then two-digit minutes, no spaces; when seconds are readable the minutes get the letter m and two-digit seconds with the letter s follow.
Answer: 7h57m50s
